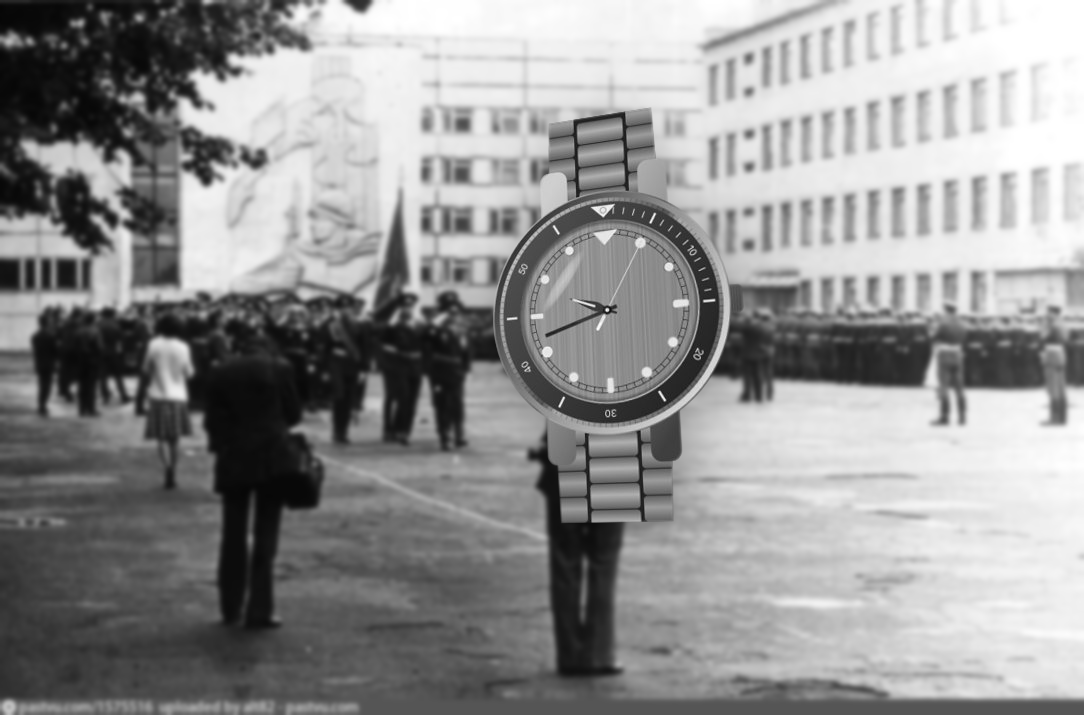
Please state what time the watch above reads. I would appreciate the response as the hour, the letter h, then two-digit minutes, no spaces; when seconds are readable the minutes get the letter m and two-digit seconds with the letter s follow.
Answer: 9h42m05s
